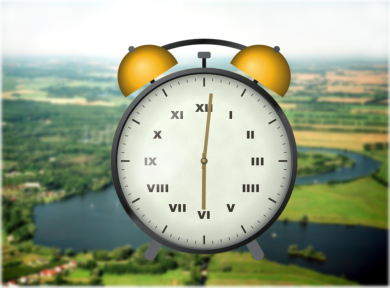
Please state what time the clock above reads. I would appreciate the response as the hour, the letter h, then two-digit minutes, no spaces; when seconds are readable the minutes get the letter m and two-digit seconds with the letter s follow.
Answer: 6h01
